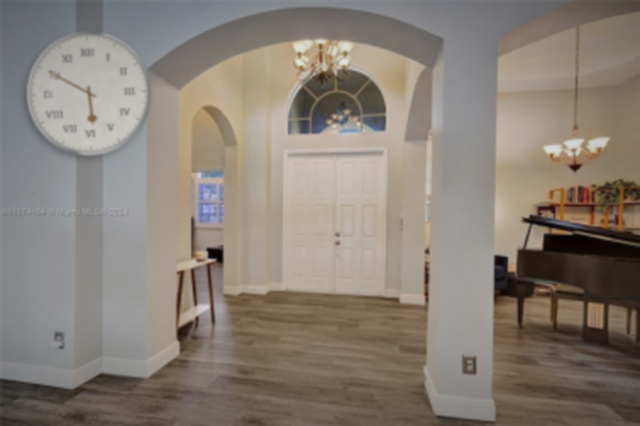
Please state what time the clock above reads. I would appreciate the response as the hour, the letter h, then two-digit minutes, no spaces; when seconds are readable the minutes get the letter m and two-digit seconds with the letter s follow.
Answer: 5h50
